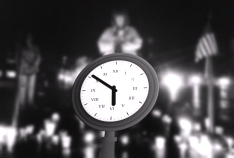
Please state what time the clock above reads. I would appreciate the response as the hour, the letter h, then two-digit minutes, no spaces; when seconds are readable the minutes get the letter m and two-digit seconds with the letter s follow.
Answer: 5h51
